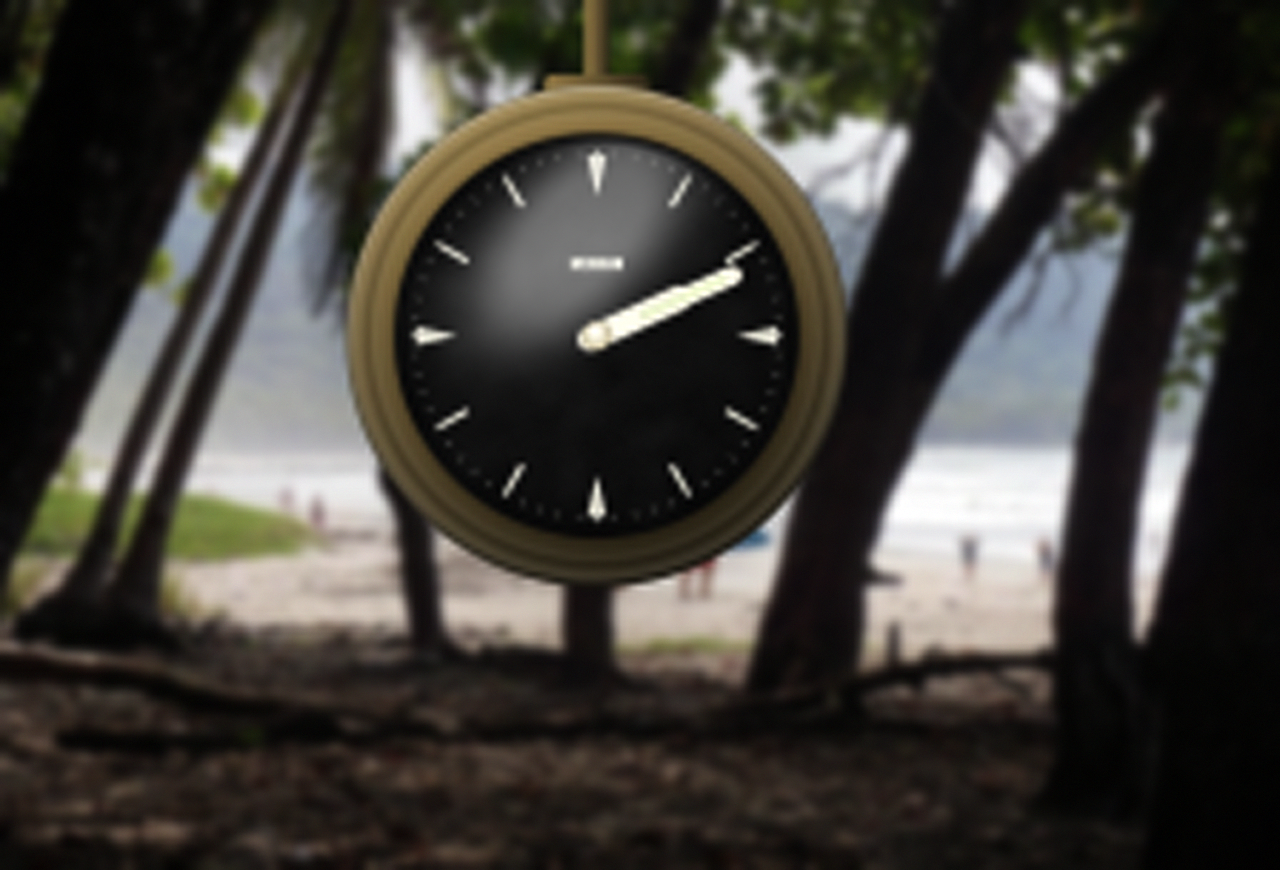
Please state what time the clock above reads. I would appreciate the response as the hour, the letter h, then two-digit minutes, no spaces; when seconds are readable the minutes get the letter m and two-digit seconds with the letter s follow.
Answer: 2h11
